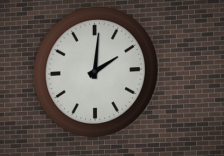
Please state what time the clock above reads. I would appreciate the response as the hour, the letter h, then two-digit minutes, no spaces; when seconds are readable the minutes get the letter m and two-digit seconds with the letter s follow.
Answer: 2h01
